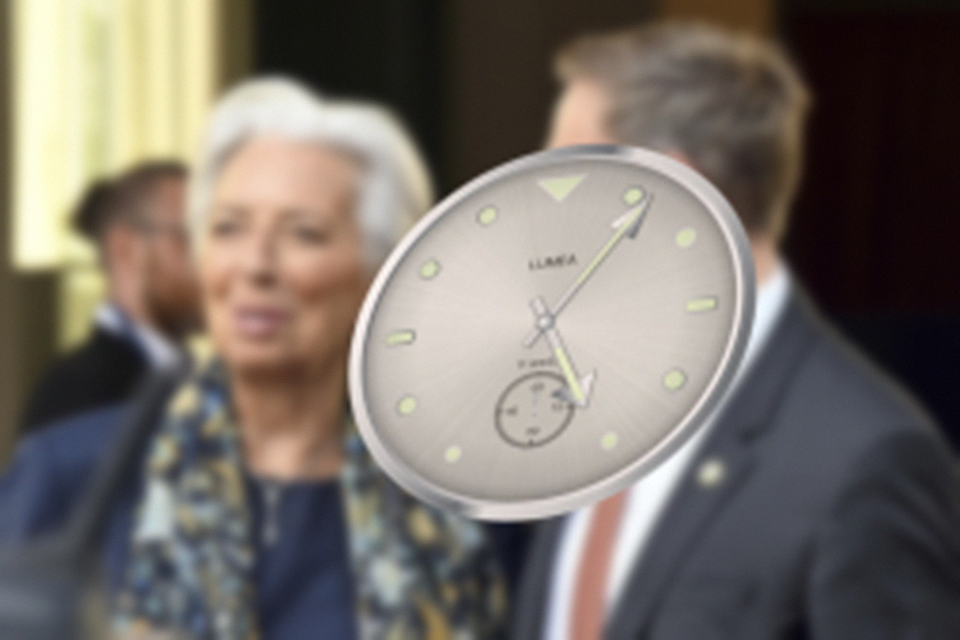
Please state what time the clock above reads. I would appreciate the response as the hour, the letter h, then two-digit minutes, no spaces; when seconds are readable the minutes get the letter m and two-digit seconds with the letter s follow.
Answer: 5h06
